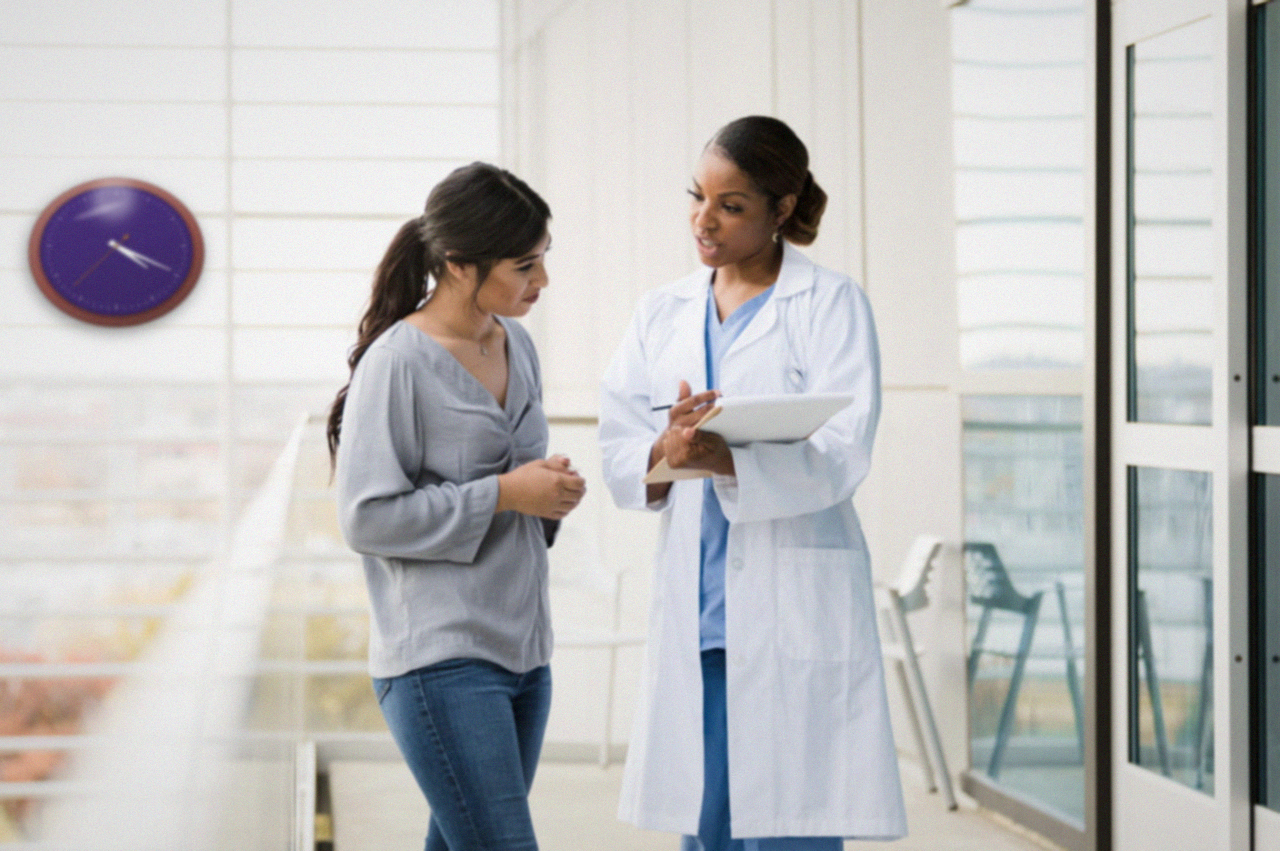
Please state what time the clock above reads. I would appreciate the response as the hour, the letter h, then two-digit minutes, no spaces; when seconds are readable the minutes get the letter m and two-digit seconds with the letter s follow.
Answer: 4h19m37s
